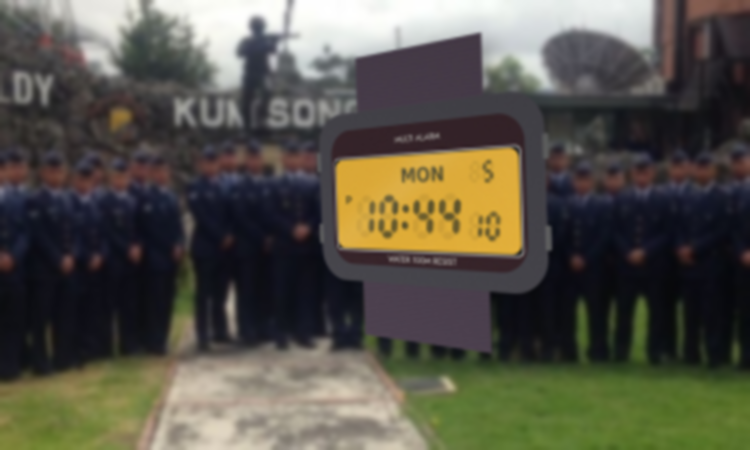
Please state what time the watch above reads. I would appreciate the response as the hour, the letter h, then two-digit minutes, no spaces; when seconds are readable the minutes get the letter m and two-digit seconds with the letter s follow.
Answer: 10h44m10s
